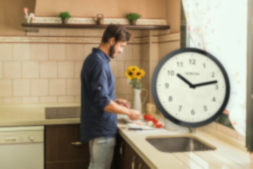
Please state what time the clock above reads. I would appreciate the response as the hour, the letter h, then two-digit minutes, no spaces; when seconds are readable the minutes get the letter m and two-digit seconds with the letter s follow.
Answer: 10h13
